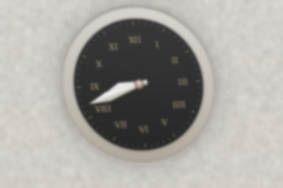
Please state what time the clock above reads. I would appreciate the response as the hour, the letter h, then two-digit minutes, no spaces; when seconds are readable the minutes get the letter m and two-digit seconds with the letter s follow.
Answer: 8h42
